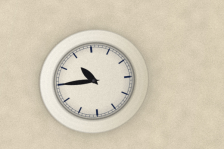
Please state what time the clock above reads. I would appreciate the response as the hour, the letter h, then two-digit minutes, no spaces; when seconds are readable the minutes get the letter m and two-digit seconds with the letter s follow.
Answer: 10h45
